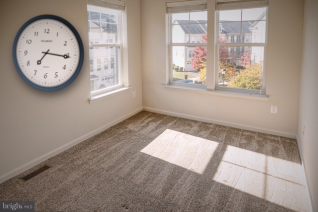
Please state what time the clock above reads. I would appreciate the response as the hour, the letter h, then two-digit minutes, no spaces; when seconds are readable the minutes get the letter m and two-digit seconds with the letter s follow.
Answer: 7h16
